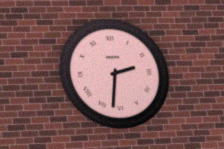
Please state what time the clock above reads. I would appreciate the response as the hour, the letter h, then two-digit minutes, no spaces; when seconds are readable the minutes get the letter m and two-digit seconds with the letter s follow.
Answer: 2h32
